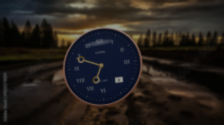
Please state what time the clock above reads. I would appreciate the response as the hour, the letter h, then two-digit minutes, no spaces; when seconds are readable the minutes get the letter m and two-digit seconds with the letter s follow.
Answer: 6h49
